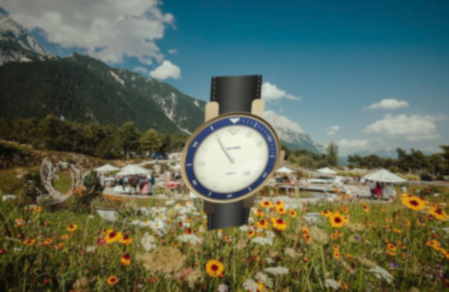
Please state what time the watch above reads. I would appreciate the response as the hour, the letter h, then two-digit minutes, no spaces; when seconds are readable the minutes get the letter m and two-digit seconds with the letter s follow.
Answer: 10h55
